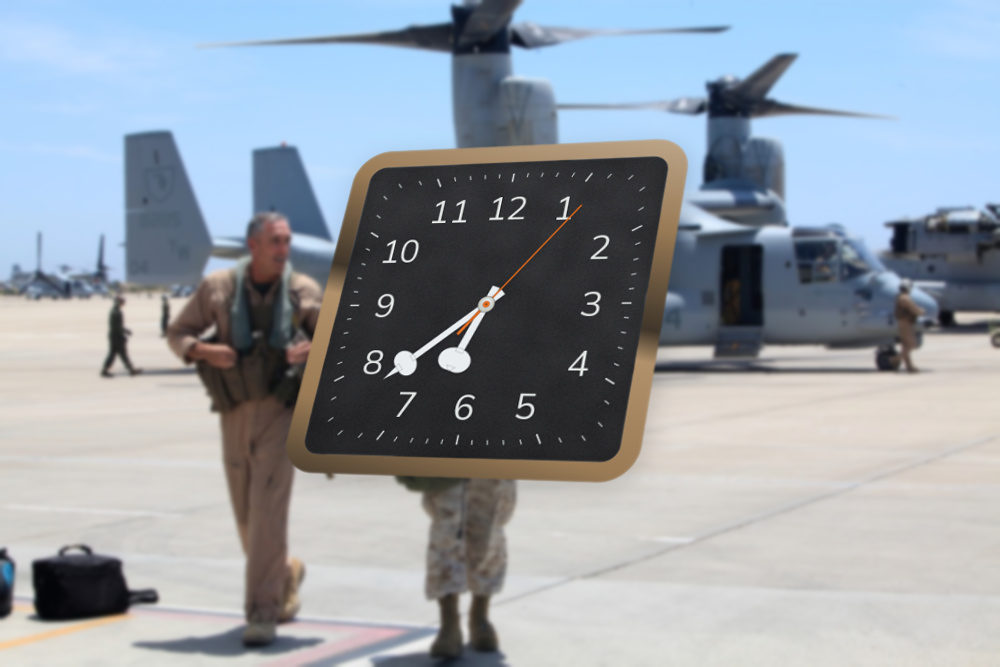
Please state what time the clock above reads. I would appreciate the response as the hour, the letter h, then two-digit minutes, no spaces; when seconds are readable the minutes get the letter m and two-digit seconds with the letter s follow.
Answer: 6h38m06s
